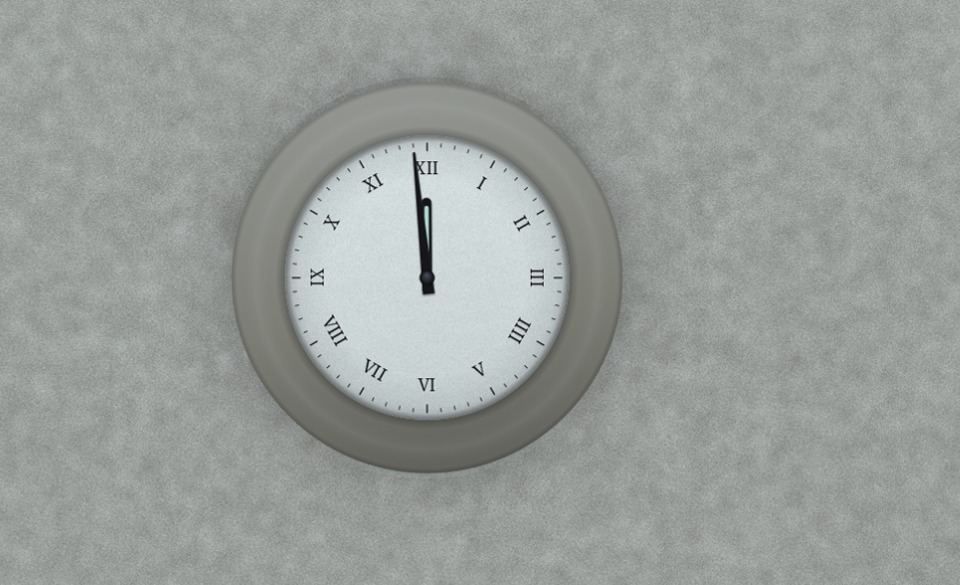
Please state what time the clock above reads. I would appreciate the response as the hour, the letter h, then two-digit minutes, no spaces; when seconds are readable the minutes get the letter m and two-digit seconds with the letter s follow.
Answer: 11h59
